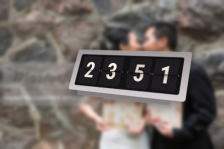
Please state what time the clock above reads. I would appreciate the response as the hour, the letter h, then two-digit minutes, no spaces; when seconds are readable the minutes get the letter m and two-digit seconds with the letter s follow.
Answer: 23h51
